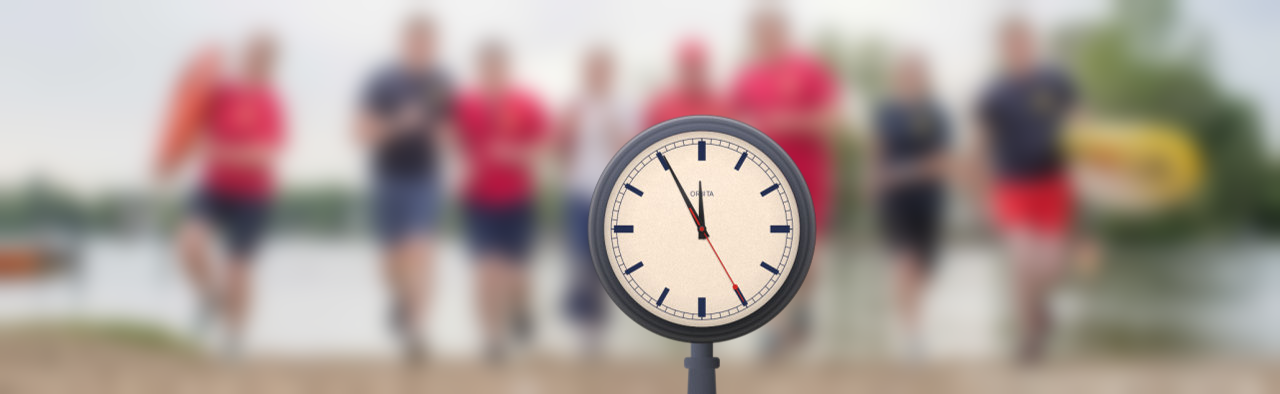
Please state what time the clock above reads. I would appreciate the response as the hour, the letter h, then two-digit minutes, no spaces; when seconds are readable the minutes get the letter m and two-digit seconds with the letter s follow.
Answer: 11h55m25s
